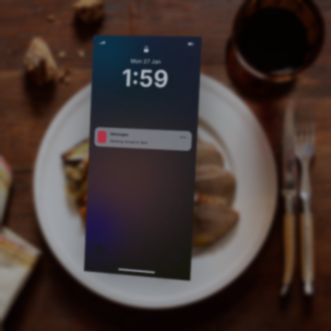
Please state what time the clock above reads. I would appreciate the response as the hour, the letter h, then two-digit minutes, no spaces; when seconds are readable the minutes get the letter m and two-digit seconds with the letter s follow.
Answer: 1h59
